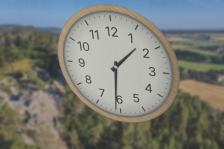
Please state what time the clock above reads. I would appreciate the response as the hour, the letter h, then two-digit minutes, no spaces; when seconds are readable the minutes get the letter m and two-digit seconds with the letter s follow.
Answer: 1h31
